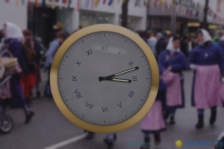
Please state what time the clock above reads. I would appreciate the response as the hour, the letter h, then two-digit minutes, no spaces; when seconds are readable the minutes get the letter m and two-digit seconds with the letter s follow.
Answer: 3h12
